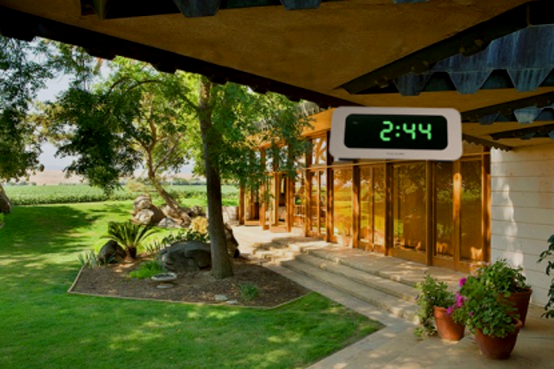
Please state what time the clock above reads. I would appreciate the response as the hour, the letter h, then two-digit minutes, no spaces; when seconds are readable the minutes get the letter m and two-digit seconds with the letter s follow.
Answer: 2h44
